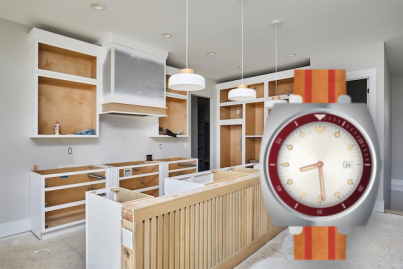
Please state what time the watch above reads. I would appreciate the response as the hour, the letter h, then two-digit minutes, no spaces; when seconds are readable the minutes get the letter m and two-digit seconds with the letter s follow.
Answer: 8h29
